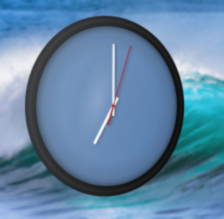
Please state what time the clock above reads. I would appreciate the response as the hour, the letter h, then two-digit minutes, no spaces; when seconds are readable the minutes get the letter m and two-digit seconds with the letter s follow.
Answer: 7h00m03s
